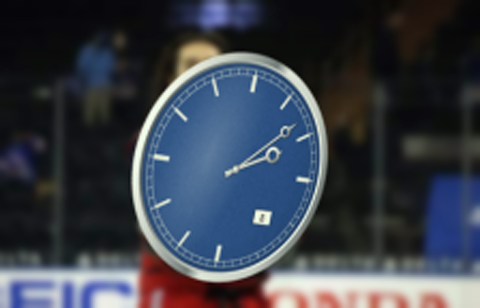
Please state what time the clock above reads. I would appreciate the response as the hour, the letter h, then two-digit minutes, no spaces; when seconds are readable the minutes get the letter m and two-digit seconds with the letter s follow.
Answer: 2h08
